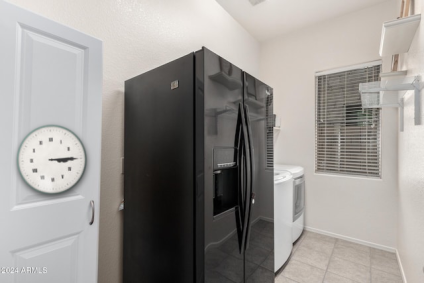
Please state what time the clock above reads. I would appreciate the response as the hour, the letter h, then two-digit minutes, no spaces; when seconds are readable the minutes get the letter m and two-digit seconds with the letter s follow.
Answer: 3h15
